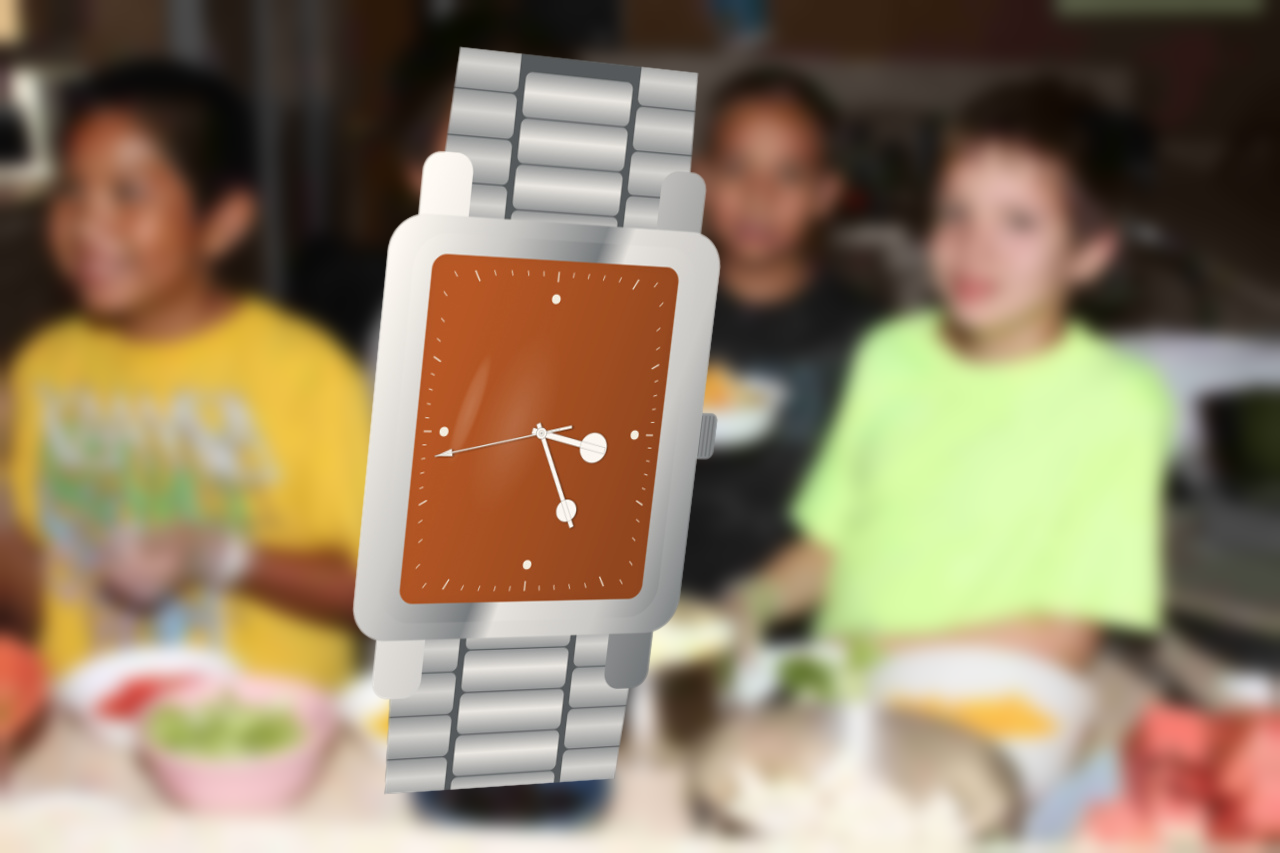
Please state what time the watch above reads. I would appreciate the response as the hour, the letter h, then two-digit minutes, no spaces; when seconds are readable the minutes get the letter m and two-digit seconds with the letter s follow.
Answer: 3h25m43s
